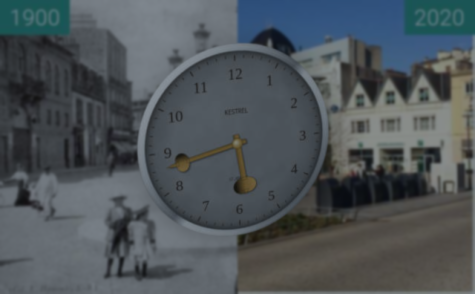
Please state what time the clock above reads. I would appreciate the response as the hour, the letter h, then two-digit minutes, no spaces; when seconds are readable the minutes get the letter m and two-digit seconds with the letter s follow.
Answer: 5h43
